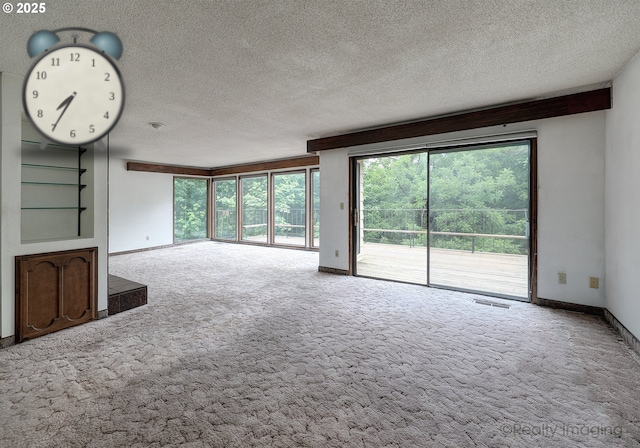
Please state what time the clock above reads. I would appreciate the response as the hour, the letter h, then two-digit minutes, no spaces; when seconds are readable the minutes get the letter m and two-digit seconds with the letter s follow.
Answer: 7h35
